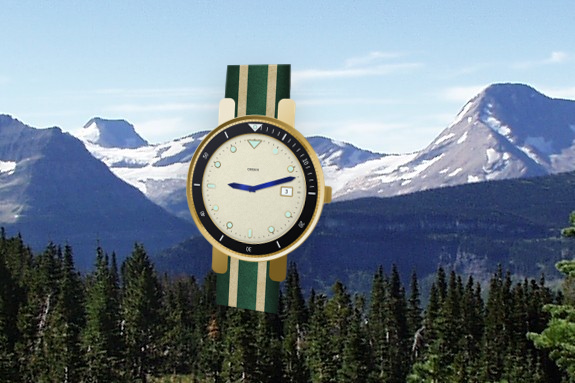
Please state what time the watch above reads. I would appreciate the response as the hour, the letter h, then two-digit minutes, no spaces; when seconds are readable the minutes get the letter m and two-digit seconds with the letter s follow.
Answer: 9h12
